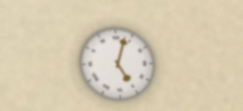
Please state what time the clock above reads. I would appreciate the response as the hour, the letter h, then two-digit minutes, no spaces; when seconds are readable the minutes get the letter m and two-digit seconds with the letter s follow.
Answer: 5h03
